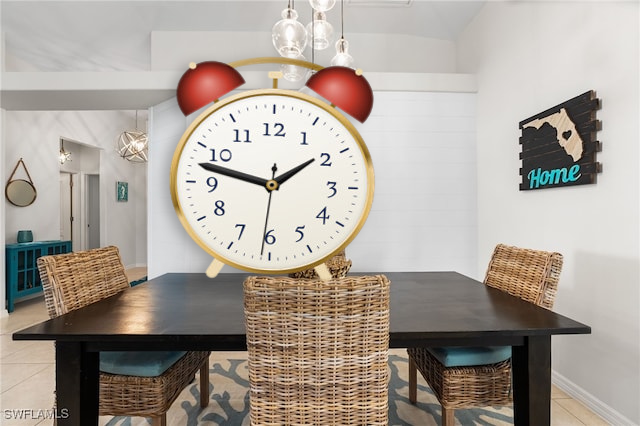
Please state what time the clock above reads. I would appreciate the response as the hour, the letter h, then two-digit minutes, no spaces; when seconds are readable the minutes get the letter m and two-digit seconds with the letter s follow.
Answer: 1h47m31s
